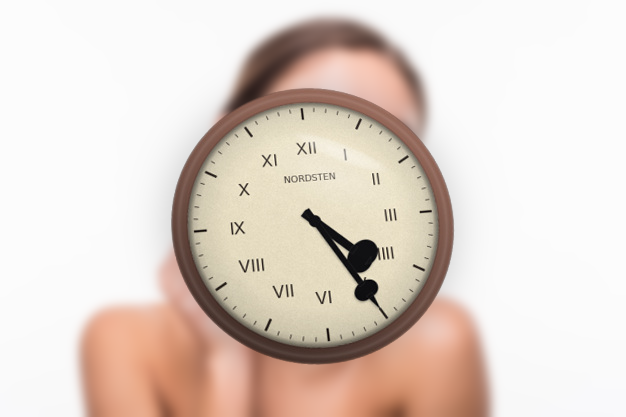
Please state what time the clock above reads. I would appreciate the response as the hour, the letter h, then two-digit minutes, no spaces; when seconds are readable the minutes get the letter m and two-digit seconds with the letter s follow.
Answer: 4h25
